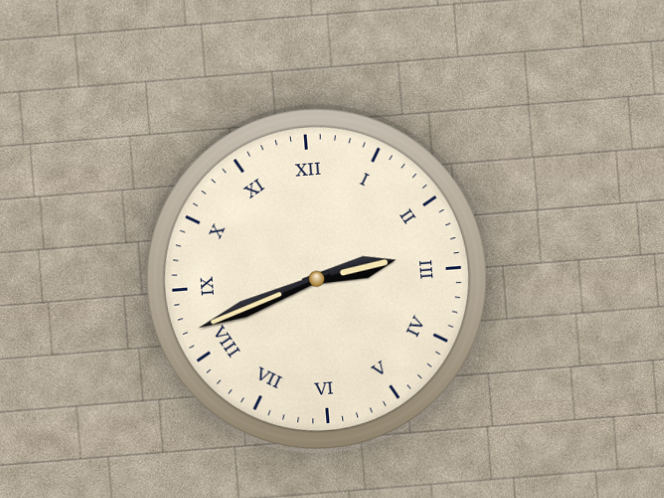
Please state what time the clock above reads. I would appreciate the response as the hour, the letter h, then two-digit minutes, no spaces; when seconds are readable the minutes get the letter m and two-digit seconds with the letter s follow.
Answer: 2h42
